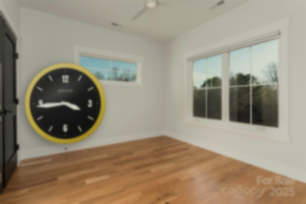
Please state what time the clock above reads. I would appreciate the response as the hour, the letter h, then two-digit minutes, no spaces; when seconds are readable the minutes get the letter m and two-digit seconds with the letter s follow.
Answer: 3h44
